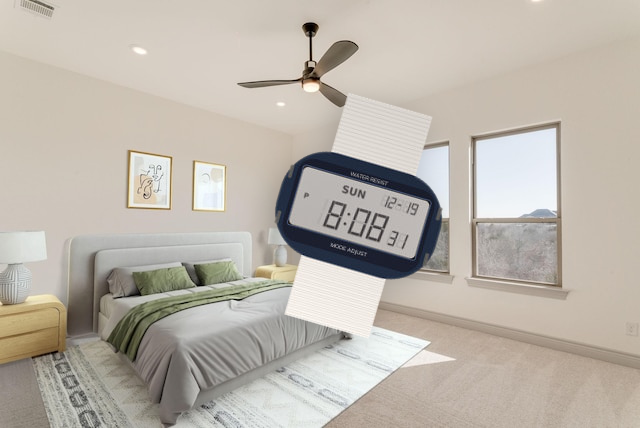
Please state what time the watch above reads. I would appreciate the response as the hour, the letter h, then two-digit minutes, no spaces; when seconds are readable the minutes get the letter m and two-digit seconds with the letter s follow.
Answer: 8h08m31s
